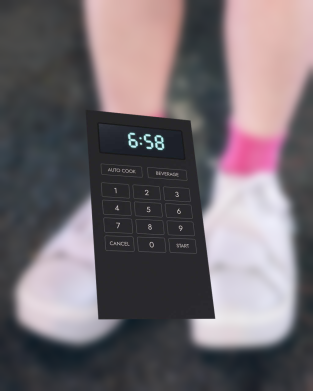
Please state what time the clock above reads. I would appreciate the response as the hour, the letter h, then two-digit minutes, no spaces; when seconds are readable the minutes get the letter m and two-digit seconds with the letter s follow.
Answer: 6h58
